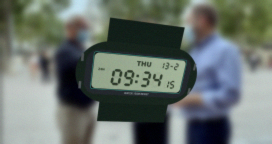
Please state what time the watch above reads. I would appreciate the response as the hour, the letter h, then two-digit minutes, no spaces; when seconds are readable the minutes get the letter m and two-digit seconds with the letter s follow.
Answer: 9h34
